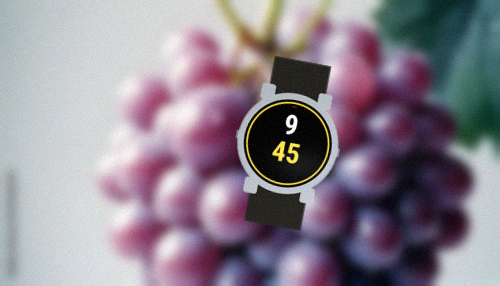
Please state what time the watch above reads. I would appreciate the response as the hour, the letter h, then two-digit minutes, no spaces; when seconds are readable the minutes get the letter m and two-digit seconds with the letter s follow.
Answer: 9h45
